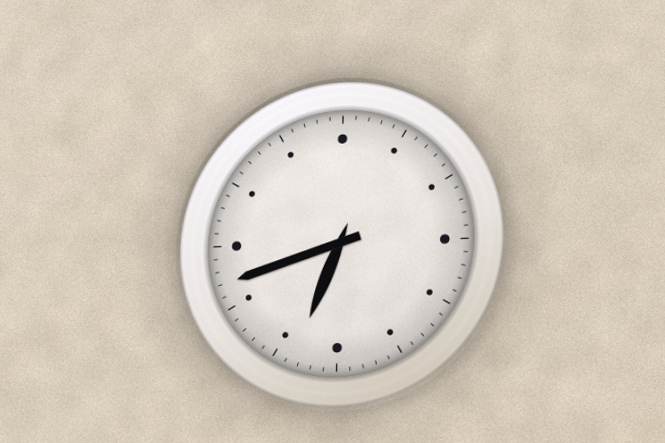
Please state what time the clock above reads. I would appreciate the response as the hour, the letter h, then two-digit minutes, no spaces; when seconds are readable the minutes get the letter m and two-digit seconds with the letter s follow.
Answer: 6h42
